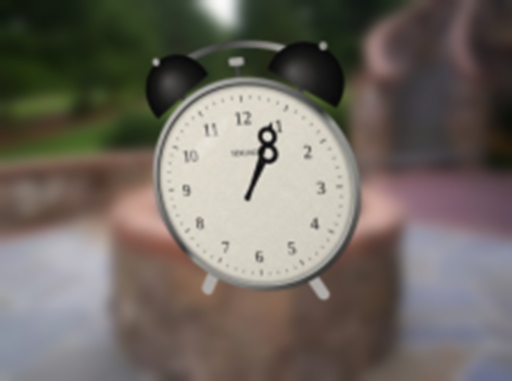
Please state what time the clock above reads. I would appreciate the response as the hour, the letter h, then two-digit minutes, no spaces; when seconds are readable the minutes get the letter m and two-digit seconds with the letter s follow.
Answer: 1h04
